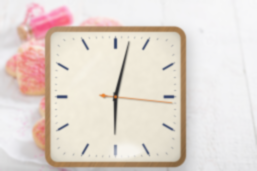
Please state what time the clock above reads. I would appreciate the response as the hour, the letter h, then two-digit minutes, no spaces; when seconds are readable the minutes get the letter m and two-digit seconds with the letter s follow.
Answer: 6h02m16s
